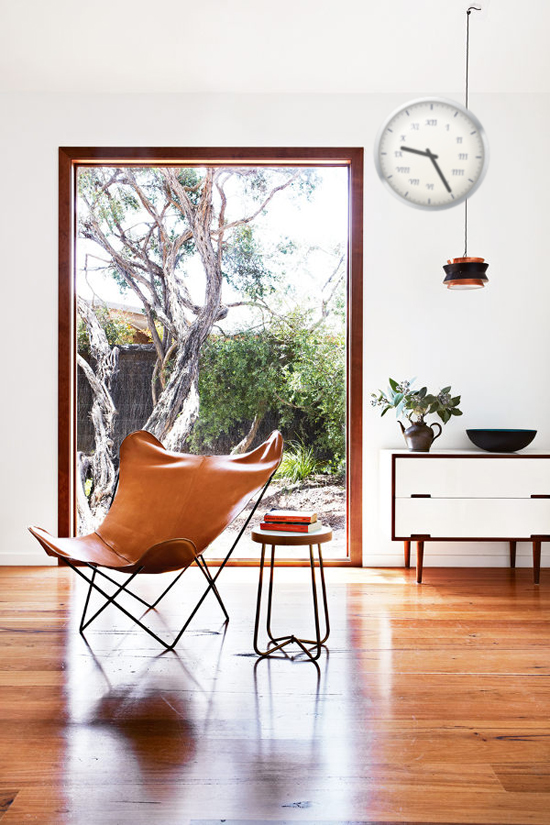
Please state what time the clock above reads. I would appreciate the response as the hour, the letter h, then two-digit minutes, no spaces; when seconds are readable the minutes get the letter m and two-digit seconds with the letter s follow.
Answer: 9h25
